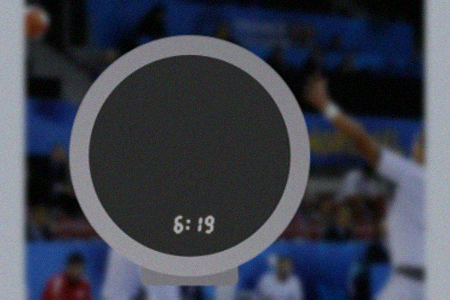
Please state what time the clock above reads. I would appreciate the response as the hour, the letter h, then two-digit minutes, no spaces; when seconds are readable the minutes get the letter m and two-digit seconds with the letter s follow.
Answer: 6h19
